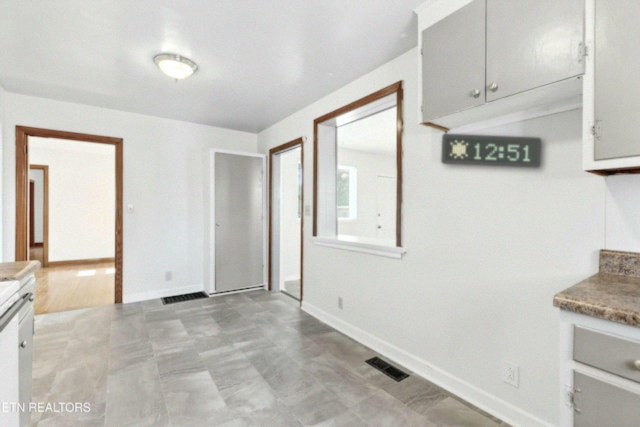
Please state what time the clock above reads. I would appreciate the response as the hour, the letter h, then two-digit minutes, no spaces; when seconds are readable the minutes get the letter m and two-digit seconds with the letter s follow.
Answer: 12h51
